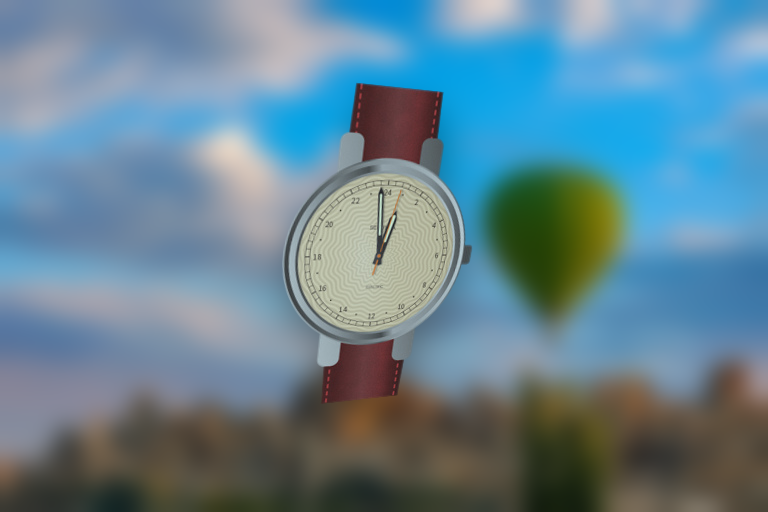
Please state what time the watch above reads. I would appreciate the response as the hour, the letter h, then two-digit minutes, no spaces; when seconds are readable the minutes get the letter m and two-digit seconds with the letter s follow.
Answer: 0h59m02s
